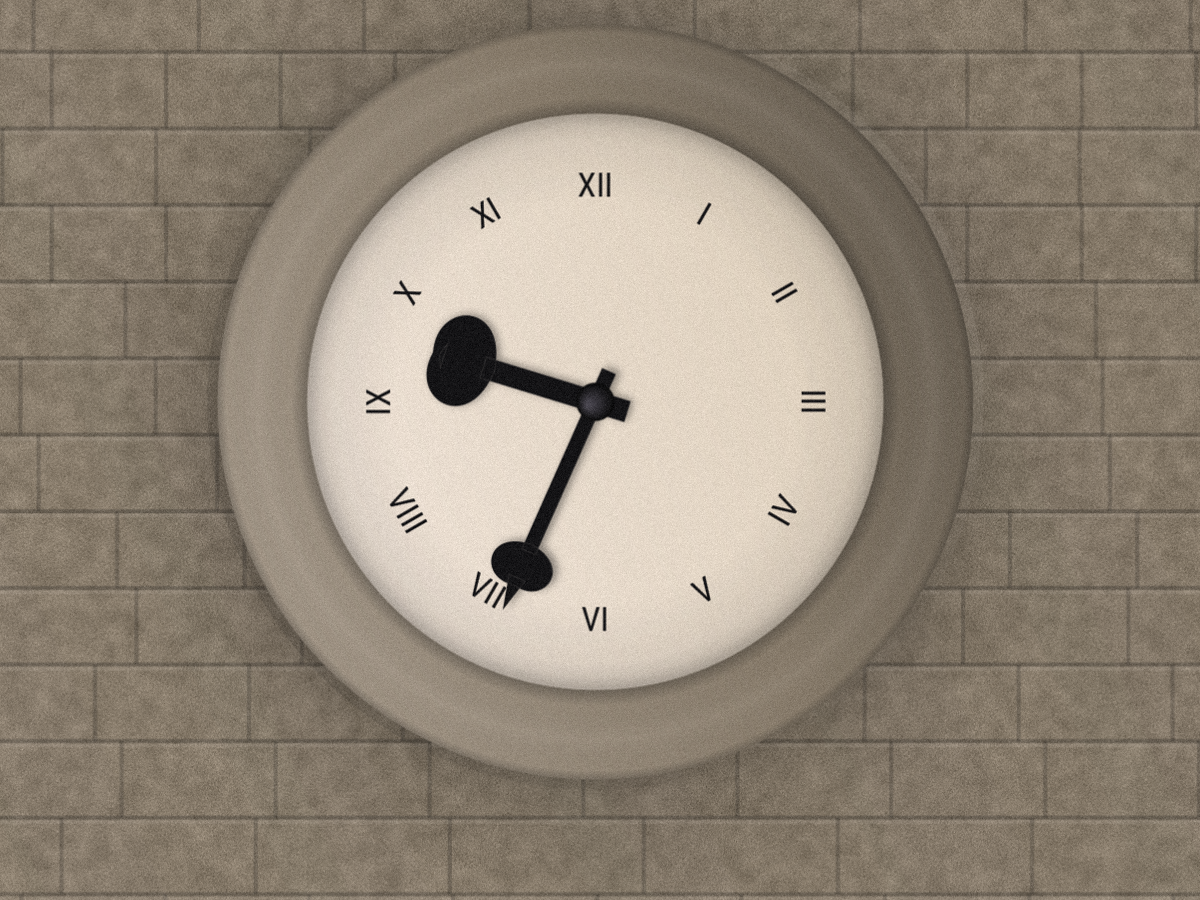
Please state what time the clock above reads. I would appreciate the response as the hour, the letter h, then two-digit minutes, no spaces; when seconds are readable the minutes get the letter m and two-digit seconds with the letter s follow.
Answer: 9h34
